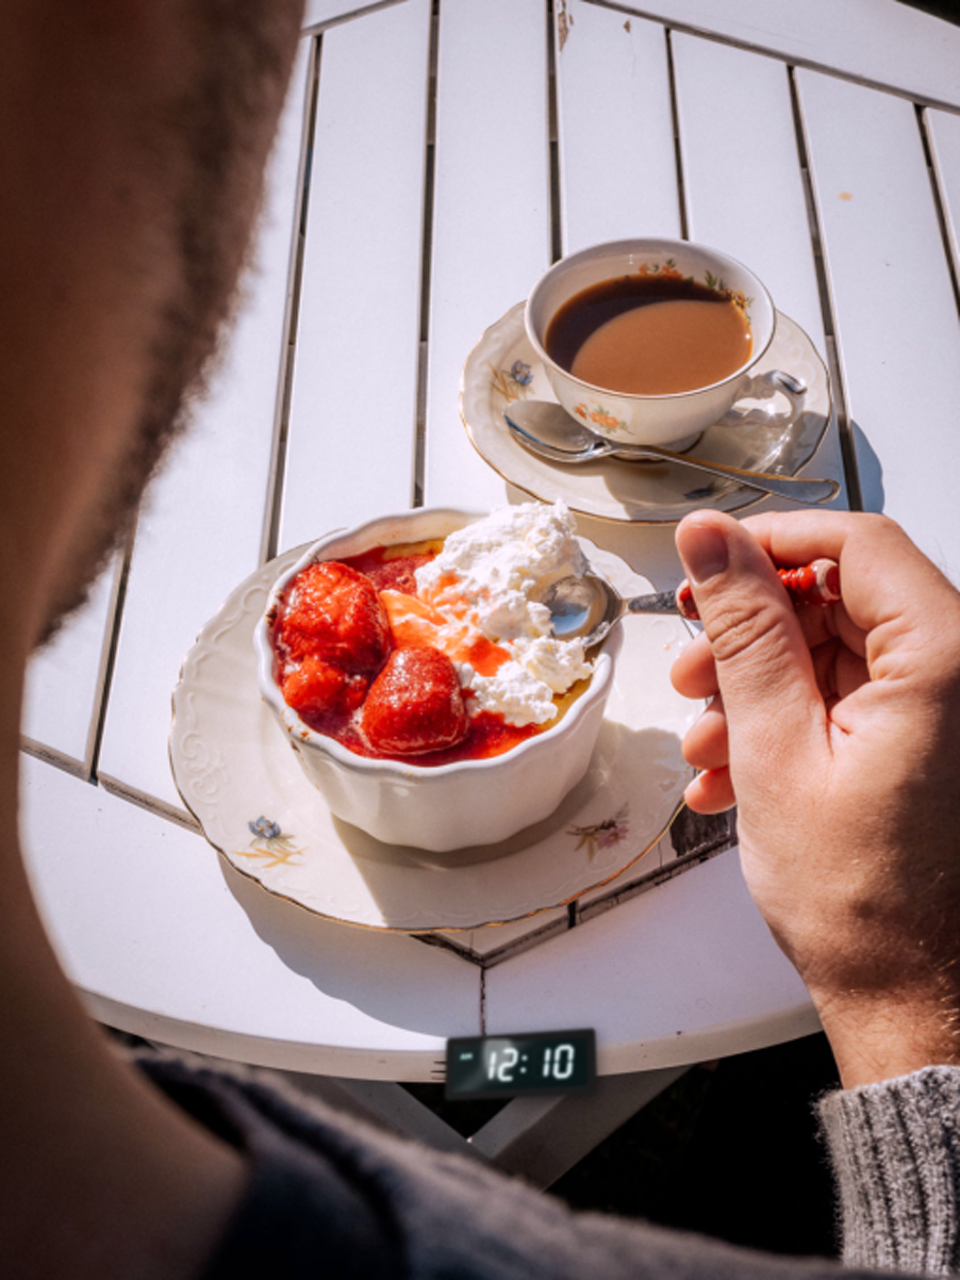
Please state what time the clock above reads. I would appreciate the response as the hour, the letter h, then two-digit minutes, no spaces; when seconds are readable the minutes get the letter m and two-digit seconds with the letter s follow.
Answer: 12h10
